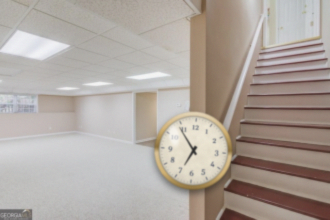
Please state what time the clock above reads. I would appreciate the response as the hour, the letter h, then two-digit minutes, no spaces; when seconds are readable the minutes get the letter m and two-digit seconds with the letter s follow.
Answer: 6h54
